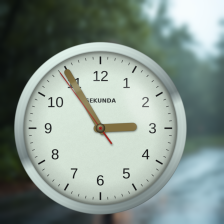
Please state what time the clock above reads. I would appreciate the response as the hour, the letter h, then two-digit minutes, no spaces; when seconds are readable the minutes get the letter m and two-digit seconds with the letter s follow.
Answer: 2h54m54s
